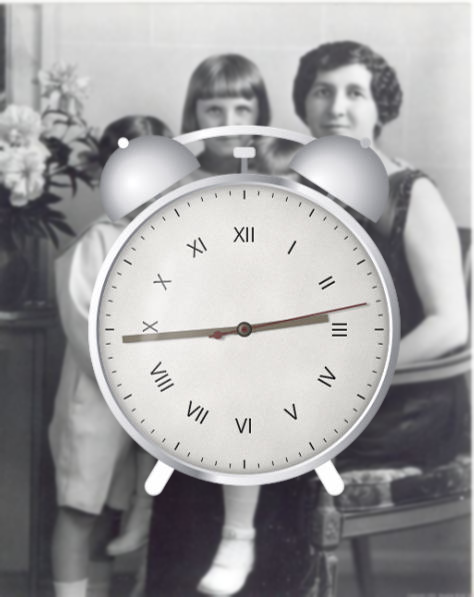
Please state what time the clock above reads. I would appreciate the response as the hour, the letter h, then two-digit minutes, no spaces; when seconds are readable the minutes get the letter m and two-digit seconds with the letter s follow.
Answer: 2h44m13s
